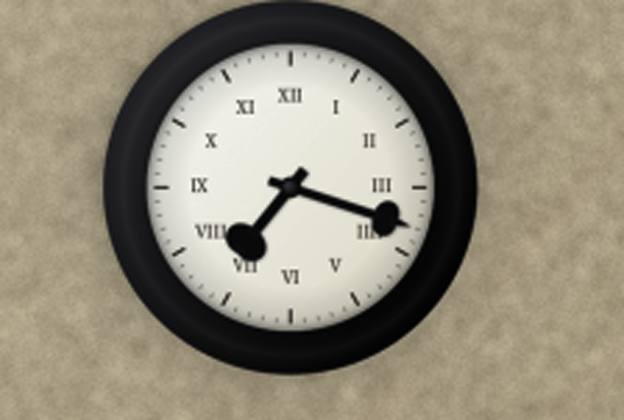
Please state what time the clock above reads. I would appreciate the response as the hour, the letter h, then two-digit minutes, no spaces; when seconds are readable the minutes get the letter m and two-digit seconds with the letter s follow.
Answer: 7h18
